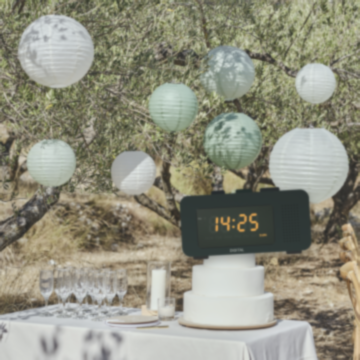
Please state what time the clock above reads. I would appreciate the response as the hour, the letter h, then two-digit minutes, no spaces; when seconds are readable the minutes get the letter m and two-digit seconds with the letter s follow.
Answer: 14h25
